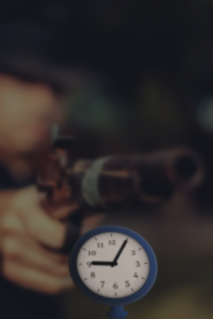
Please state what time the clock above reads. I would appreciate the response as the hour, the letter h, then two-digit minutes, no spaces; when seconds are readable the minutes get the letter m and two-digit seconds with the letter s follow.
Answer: 9h05
